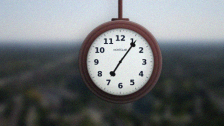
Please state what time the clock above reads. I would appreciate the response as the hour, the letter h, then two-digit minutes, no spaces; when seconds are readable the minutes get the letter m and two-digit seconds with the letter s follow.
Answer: 7h06
